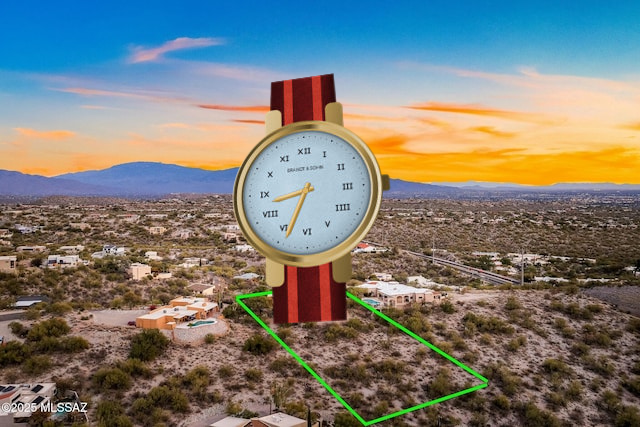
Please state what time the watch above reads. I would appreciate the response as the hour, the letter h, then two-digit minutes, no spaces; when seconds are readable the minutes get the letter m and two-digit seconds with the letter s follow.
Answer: 8h34
